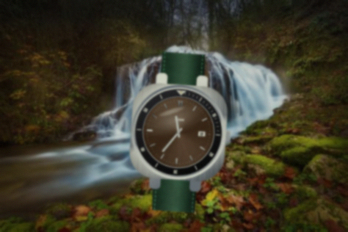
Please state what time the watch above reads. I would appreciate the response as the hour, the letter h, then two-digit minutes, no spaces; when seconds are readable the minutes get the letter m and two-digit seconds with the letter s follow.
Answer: 11h36
